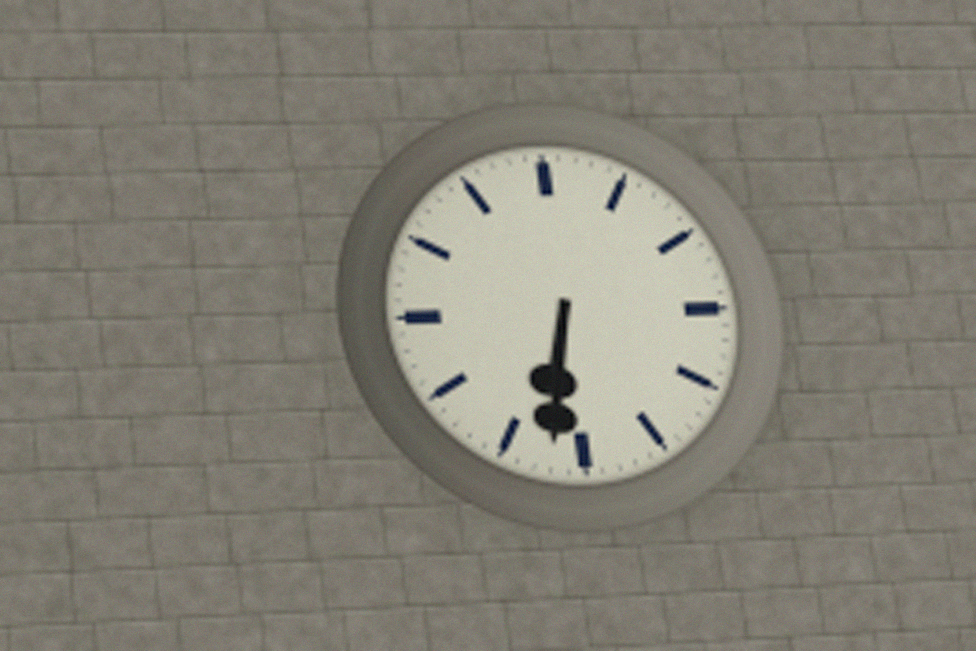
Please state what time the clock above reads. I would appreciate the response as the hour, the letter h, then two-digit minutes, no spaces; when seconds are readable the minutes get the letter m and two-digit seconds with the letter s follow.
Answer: 6h32
